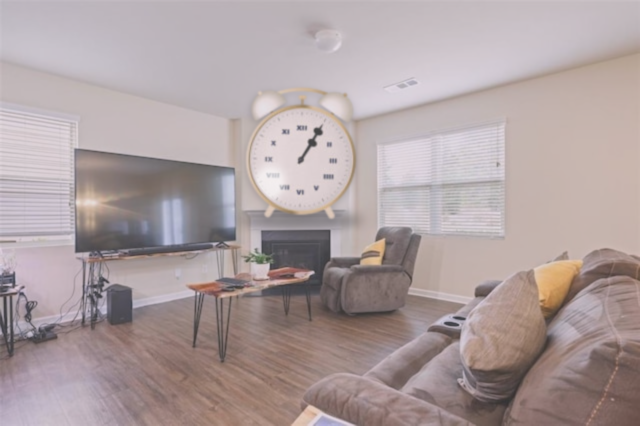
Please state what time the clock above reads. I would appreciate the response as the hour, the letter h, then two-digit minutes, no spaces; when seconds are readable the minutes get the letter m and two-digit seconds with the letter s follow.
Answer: 1h05
